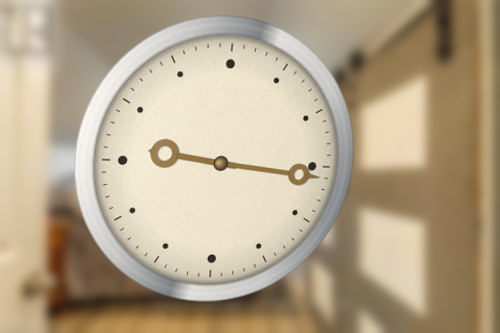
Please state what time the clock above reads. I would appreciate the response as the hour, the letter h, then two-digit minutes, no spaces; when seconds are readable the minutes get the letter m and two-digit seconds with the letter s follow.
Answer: 9h16
